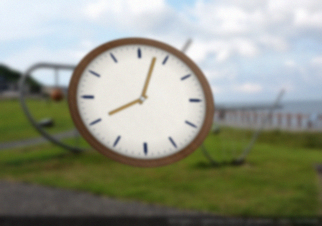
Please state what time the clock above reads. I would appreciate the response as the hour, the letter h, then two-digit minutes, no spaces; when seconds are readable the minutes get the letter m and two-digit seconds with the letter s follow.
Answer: 8h03
